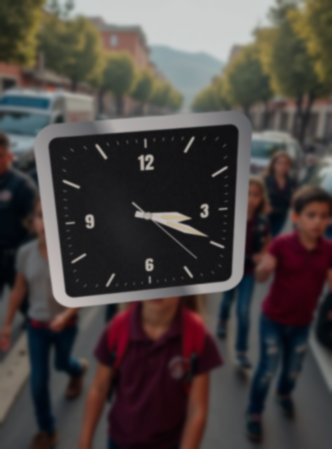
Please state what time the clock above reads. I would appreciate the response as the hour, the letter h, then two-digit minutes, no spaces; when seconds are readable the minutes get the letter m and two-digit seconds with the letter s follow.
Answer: 3h19m23s
